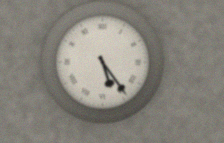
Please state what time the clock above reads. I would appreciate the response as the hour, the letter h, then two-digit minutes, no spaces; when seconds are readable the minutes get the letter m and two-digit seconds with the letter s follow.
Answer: 5h24
